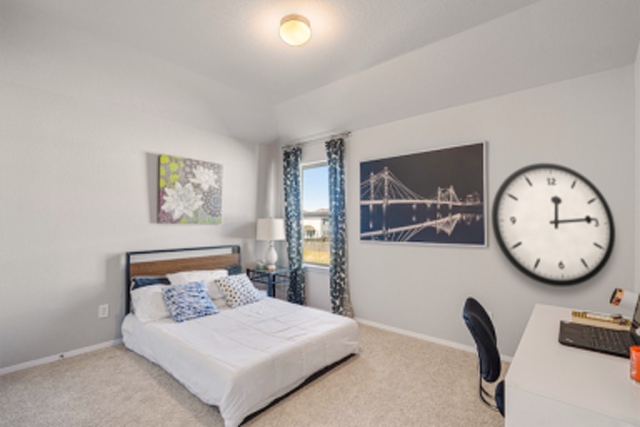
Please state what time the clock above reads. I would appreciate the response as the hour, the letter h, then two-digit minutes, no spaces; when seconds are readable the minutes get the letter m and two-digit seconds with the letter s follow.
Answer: 12h14
